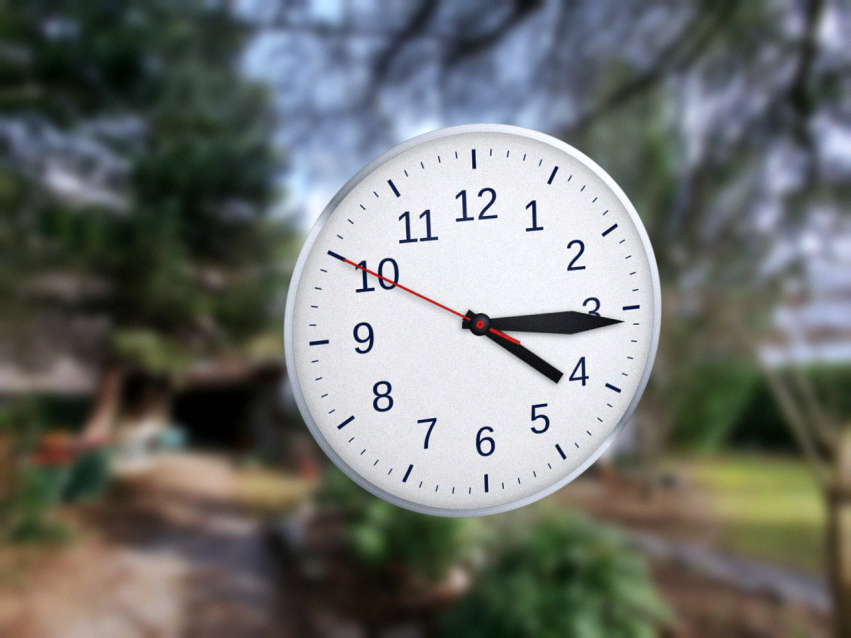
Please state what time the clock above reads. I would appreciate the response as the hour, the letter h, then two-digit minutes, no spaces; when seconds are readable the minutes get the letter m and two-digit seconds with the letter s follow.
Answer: 4h15m50s
